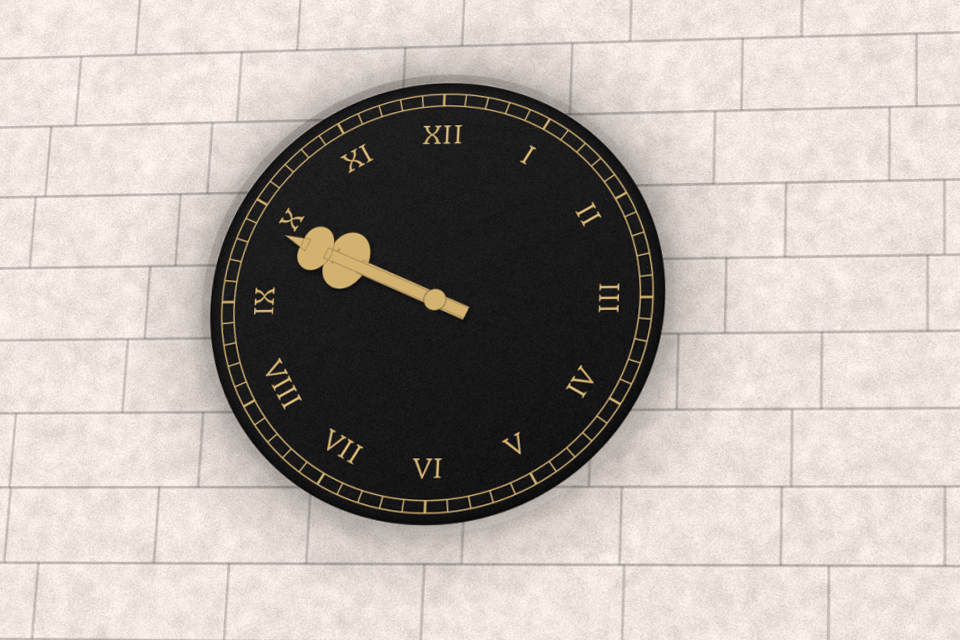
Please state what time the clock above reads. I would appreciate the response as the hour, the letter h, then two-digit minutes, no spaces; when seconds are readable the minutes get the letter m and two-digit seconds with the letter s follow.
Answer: 9h49
